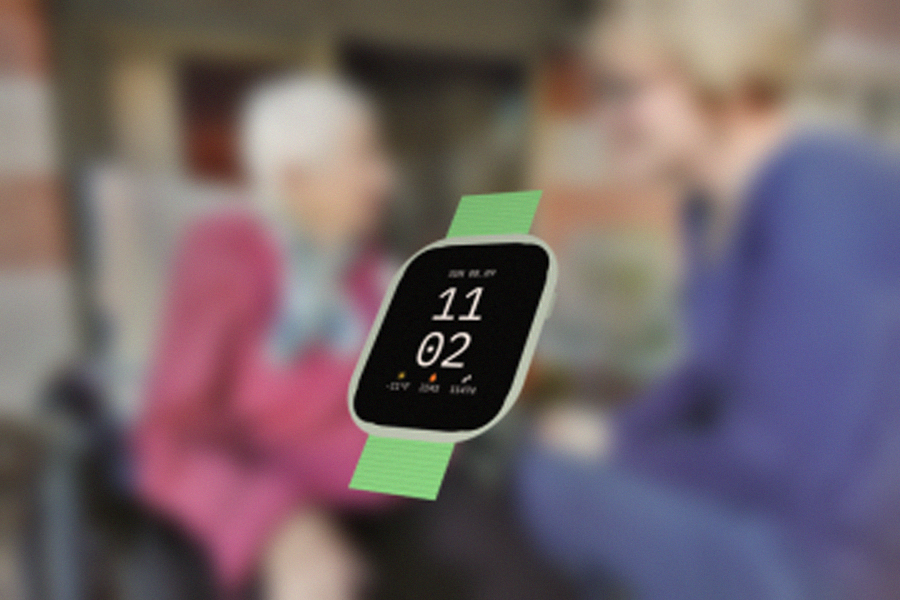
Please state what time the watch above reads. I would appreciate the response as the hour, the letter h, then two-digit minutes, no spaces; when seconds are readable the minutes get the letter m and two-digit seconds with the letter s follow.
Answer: 11h02
